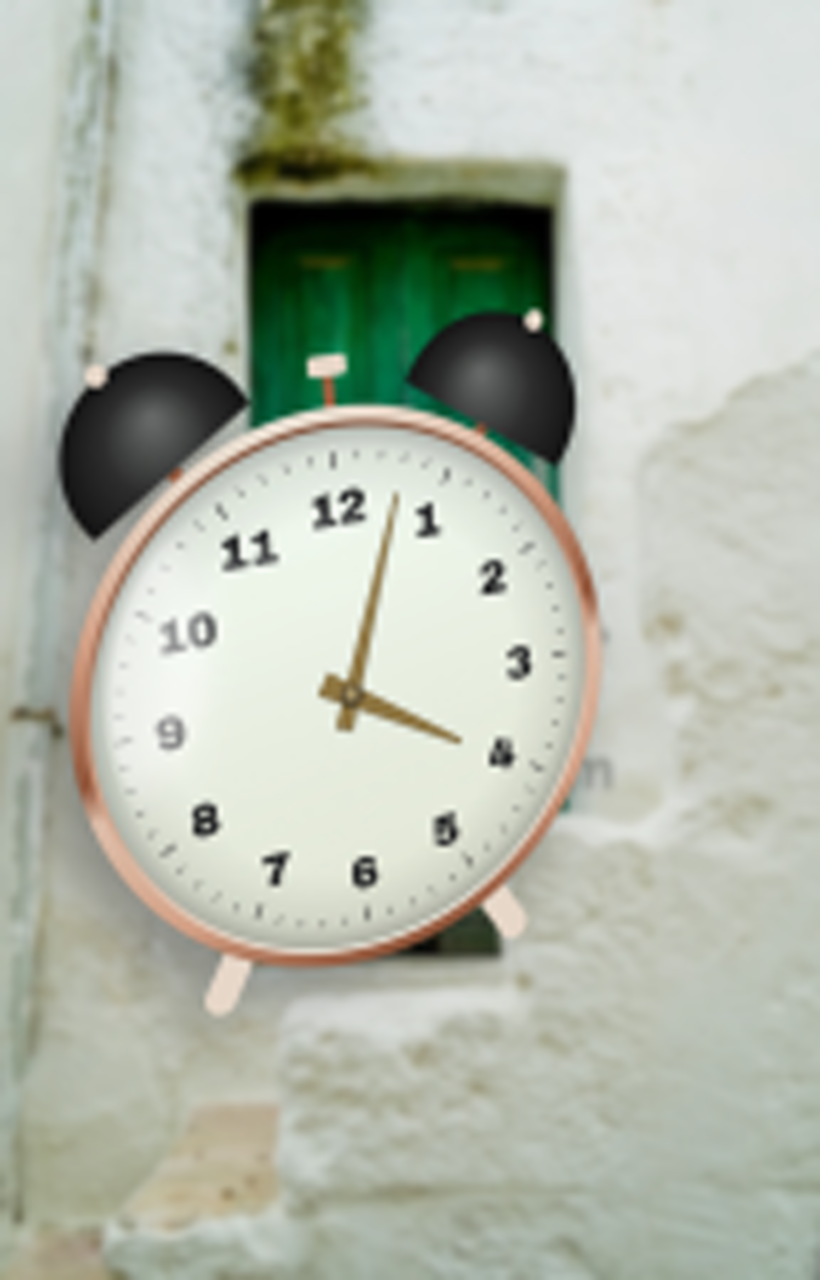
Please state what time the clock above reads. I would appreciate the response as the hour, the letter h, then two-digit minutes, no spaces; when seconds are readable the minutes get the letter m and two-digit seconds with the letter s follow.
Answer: 4h03
